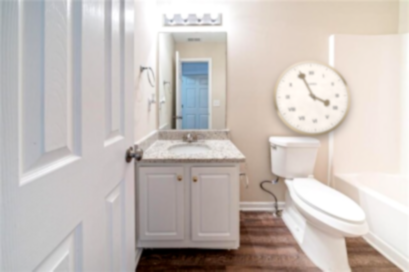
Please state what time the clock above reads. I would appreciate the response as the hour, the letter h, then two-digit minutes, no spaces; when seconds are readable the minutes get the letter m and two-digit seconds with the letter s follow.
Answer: 3h56
